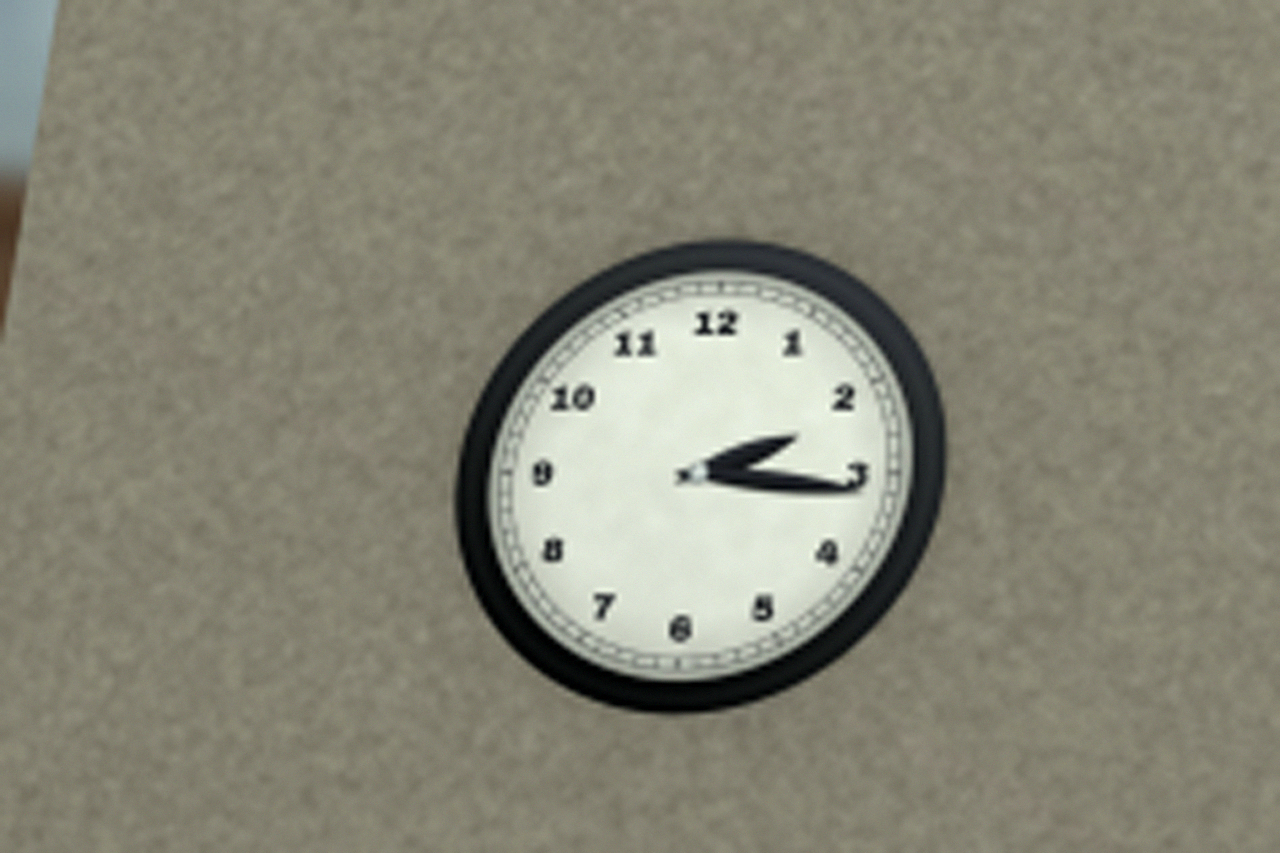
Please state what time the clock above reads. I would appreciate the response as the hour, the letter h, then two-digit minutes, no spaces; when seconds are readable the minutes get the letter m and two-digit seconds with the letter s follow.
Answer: 2h16
